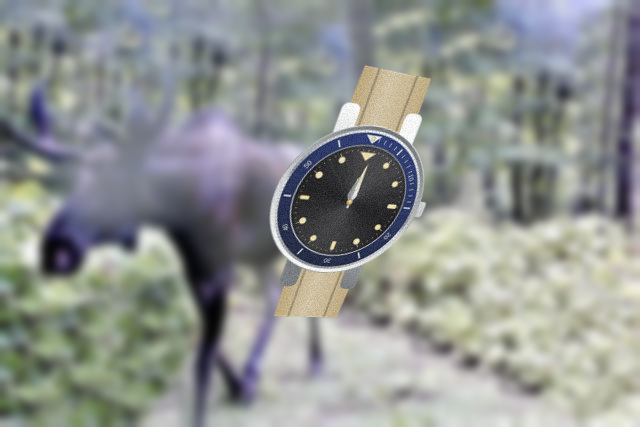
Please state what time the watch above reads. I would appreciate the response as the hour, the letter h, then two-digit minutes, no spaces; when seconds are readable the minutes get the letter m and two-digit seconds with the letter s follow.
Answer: 12h01
